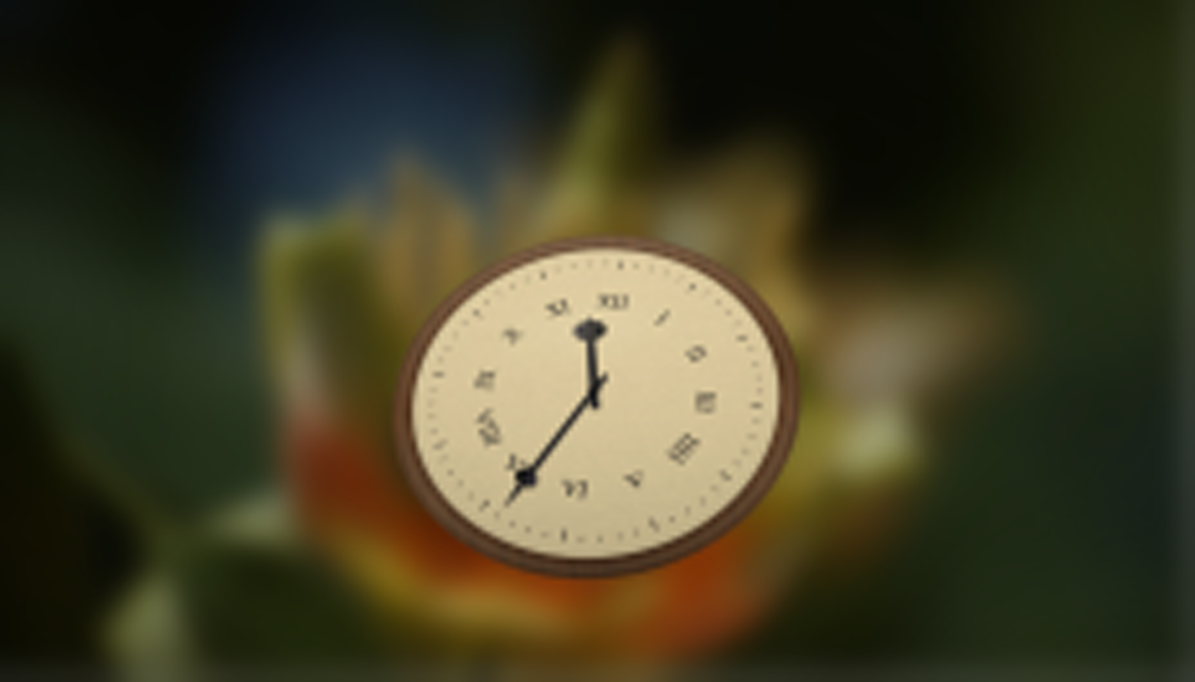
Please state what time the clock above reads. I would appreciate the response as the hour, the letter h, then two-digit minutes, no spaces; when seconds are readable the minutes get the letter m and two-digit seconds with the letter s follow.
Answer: 11h34
